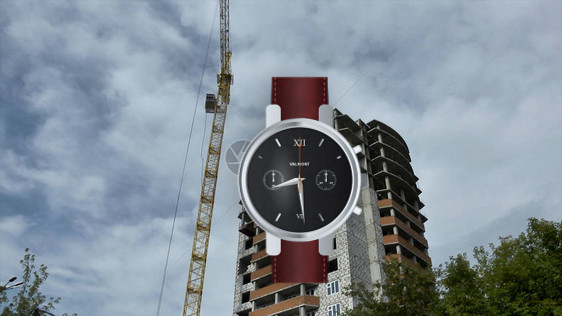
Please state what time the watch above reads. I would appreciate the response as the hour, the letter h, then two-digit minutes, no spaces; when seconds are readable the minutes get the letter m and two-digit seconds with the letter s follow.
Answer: 8h29
